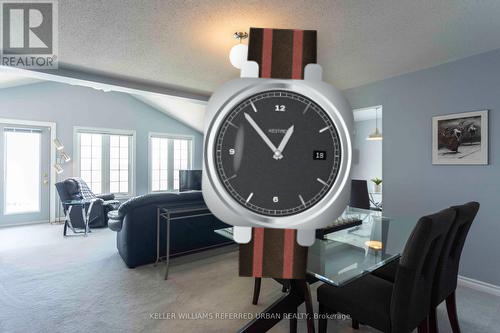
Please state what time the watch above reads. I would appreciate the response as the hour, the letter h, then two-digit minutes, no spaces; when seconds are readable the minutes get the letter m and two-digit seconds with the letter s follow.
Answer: 12h53
